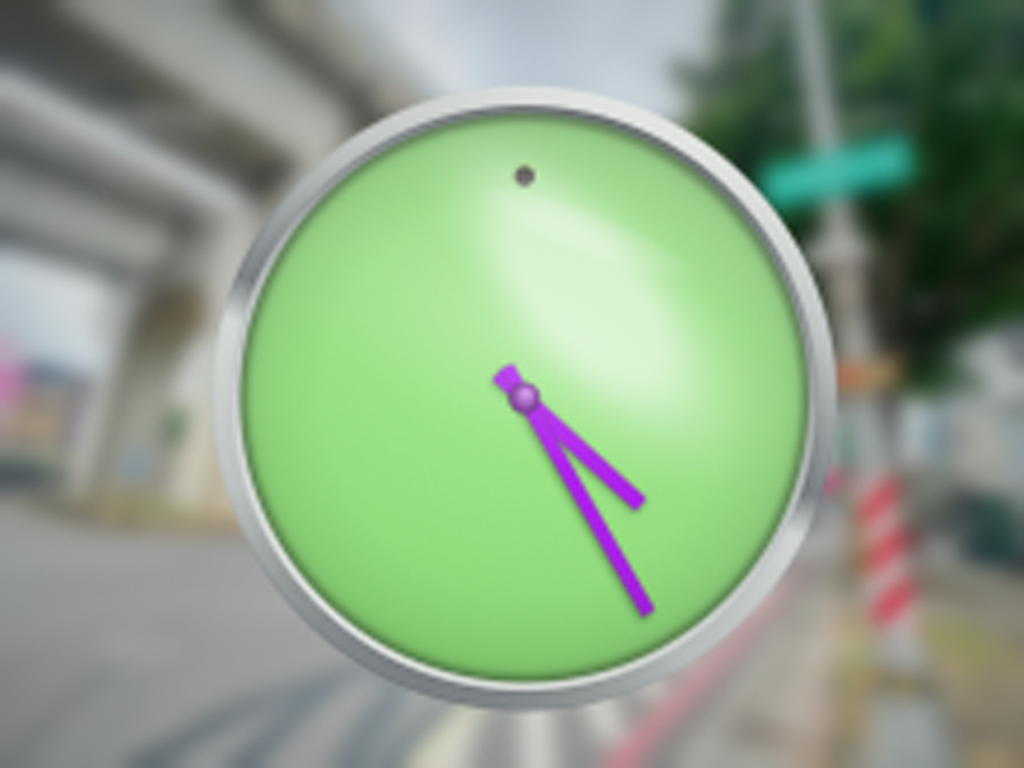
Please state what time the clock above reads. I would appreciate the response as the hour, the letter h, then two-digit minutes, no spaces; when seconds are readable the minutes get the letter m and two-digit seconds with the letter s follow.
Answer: 4h25
